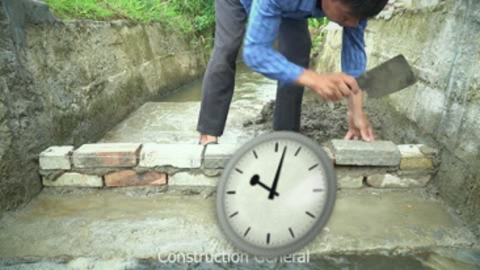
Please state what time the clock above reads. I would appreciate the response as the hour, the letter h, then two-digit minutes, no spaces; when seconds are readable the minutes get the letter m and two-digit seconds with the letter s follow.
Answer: 10h02
